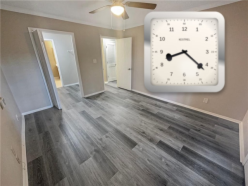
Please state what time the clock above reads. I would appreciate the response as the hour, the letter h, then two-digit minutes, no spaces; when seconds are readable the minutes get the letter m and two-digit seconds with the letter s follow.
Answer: 8h22
